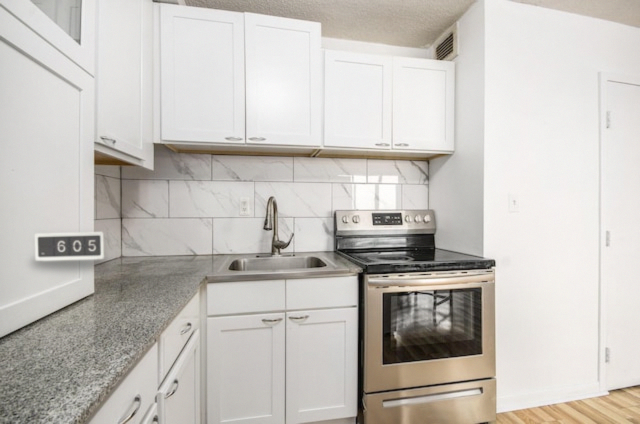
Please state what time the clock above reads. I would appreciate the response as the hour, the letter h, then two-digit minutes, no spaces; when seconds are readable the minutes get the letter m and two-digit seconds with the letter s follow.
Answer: 6h05
